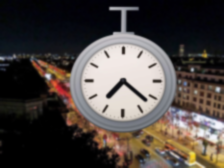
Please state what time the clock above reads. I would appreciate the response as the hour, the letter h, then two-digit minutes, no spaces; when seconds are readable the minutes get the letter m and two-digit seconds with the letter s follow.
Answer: 7h22
